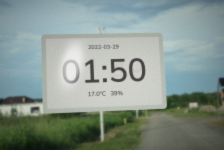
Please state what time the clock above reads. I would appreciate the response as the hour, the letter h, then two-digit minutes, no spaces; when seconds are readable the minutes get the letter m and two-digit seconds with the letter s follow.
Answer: 1h50
